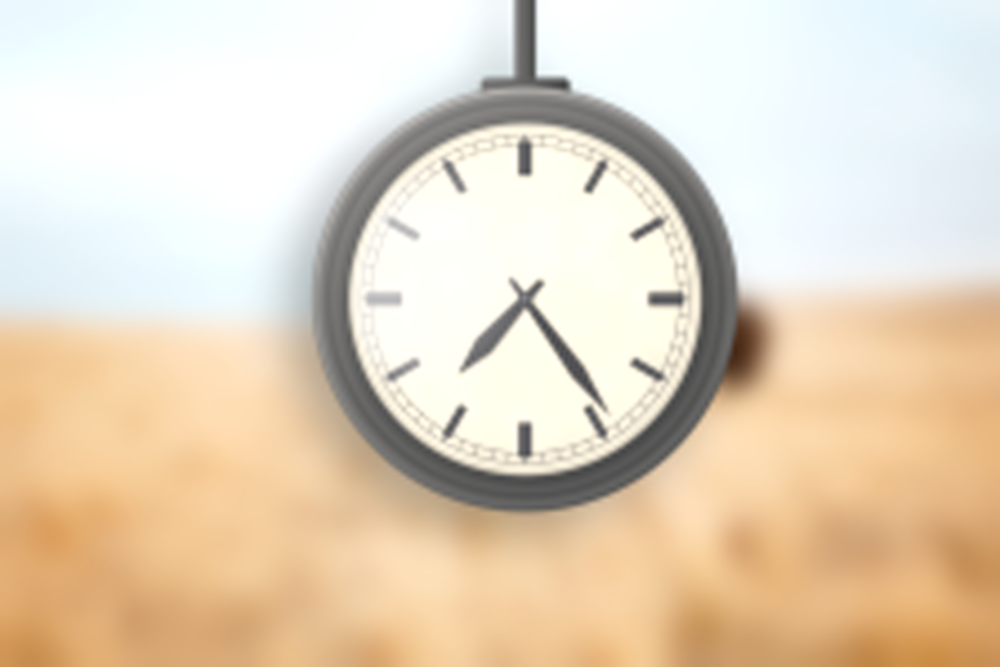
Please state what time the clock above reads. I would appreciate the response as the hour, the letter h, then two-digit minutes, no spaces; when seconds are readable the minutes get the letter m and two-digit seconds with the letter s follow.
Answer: 7h24
